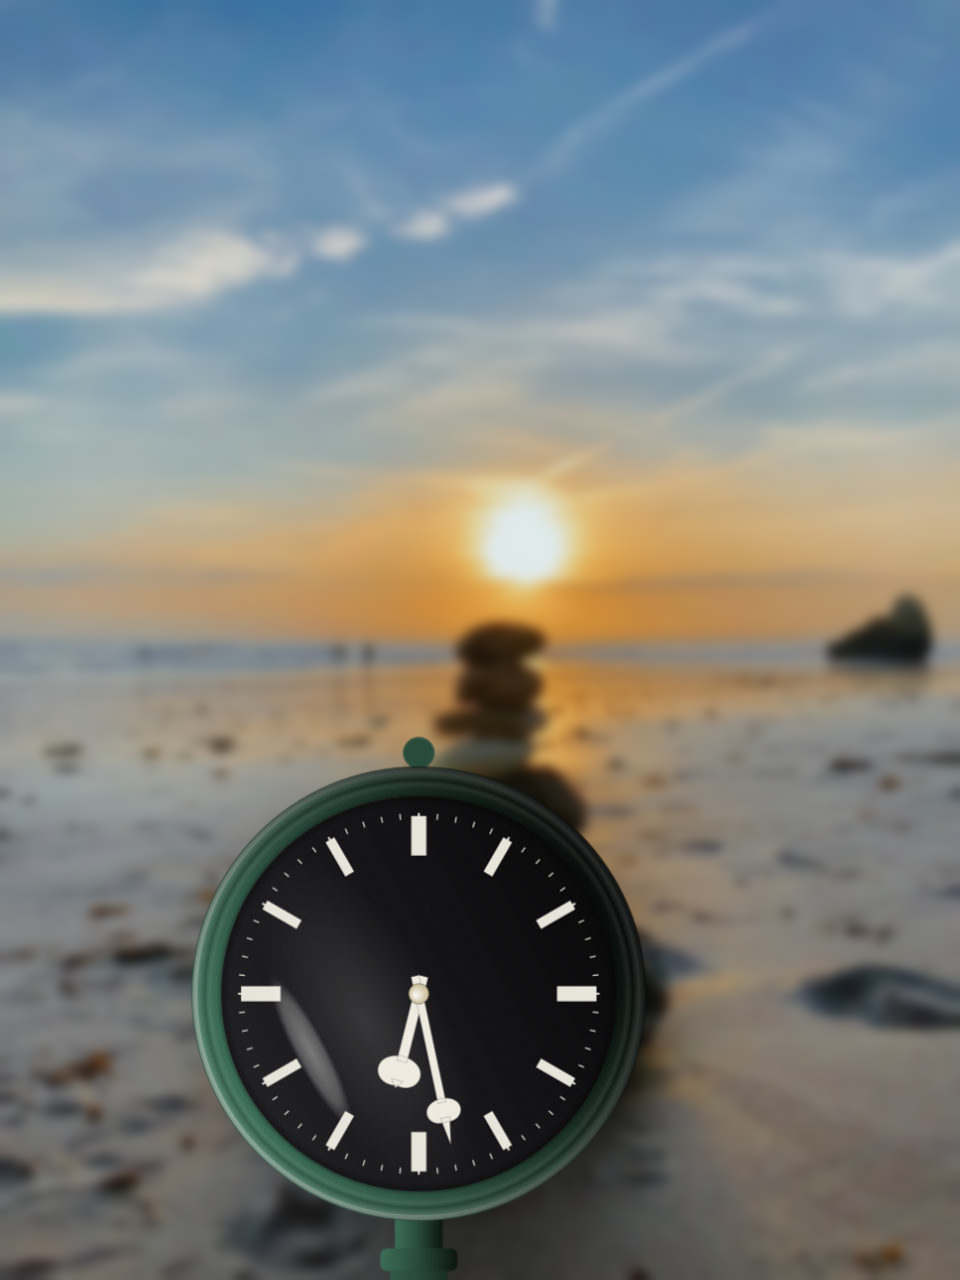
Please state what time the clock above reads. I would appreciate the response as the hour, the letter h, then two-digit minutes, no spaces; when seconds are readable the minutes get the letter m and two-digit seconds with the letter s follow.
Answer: 6h28
